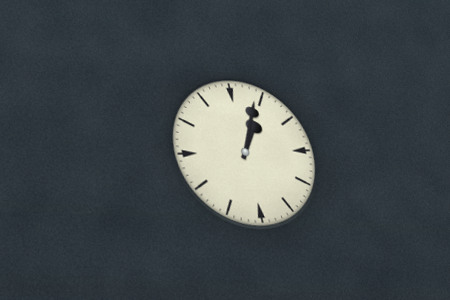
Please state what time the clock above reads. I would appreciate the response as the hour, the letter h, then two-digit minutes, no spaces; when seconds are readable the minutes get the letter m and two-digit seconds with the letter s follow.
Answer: 1h04
